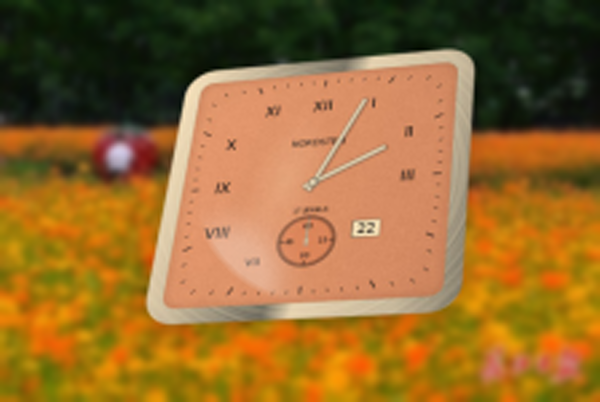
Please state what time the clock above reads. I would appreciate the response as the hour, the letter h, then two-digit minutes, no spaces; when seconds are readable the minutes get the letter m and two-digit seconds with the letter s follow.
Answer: 2h04
